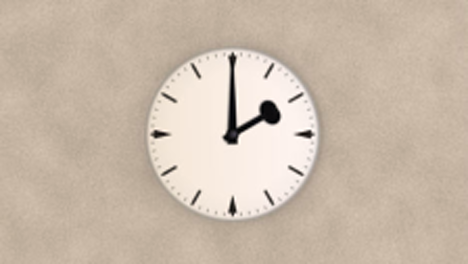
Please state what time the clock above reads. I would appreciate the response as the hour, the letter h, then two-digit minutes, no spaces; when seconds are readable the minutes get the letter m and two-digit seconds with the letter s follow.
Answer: 2h00
